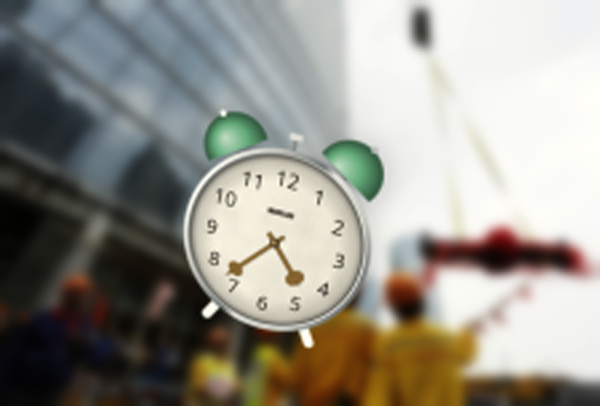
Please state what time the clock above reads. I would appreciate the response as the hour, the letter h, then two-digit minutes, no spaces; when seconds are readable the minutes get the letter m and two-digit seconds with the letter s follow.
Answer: 4h37
